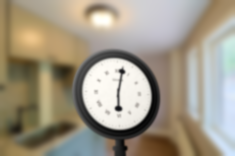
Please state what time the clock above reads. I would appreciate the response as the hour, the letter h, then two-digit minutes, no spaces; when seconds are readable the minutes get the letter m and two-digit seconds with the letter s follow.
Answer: 6h02
